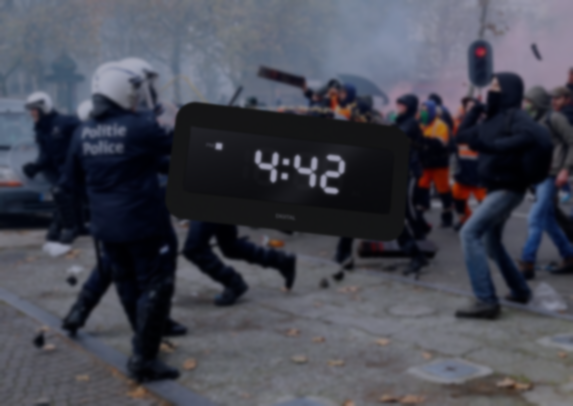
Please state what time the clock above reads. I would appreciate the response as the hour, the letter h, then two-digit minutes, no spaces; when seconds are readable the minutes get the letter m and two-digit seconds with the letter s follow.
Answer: 4h42
